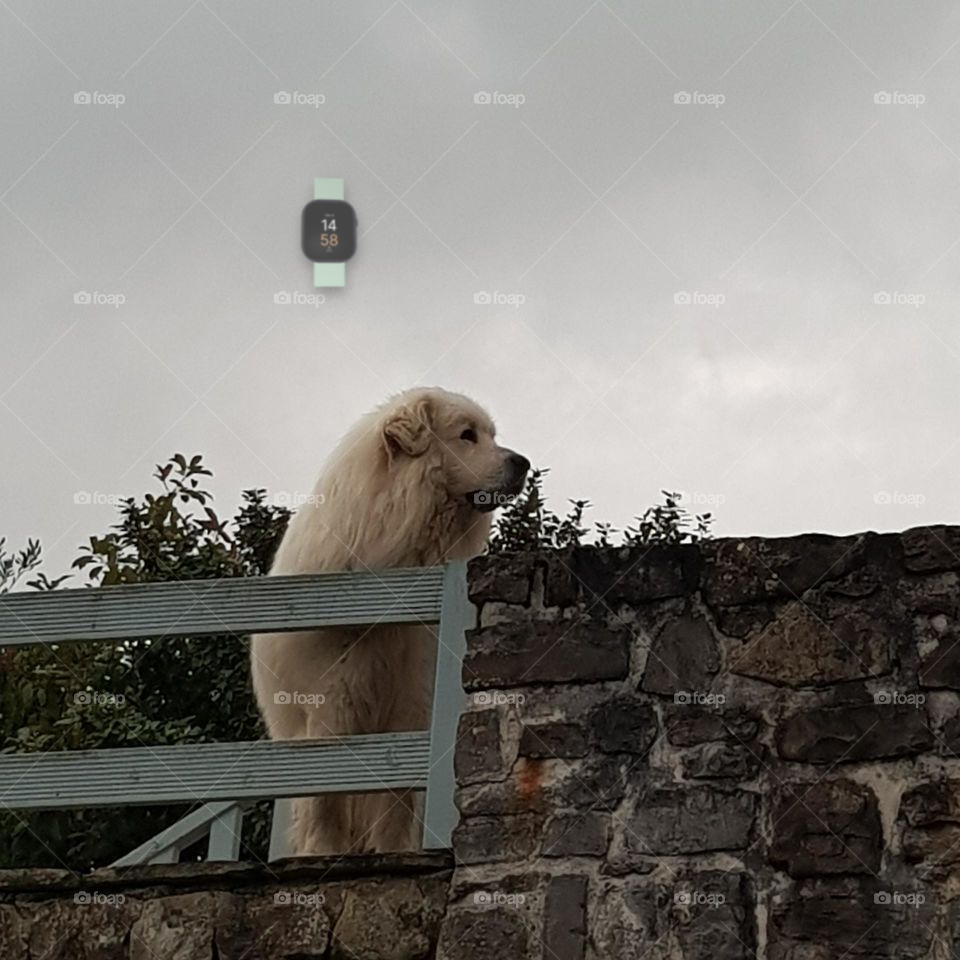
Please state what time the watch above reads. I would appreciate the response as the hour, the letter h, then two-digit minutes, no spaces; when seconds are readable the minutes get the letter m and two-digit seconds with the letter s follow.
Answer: 14h58
